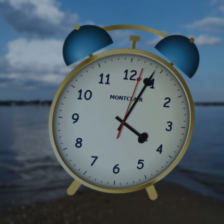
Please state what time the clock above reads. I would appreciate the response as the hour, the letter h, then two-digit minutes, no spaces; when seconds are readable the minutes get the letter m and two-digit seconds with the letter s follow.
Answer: 4h04m02s
